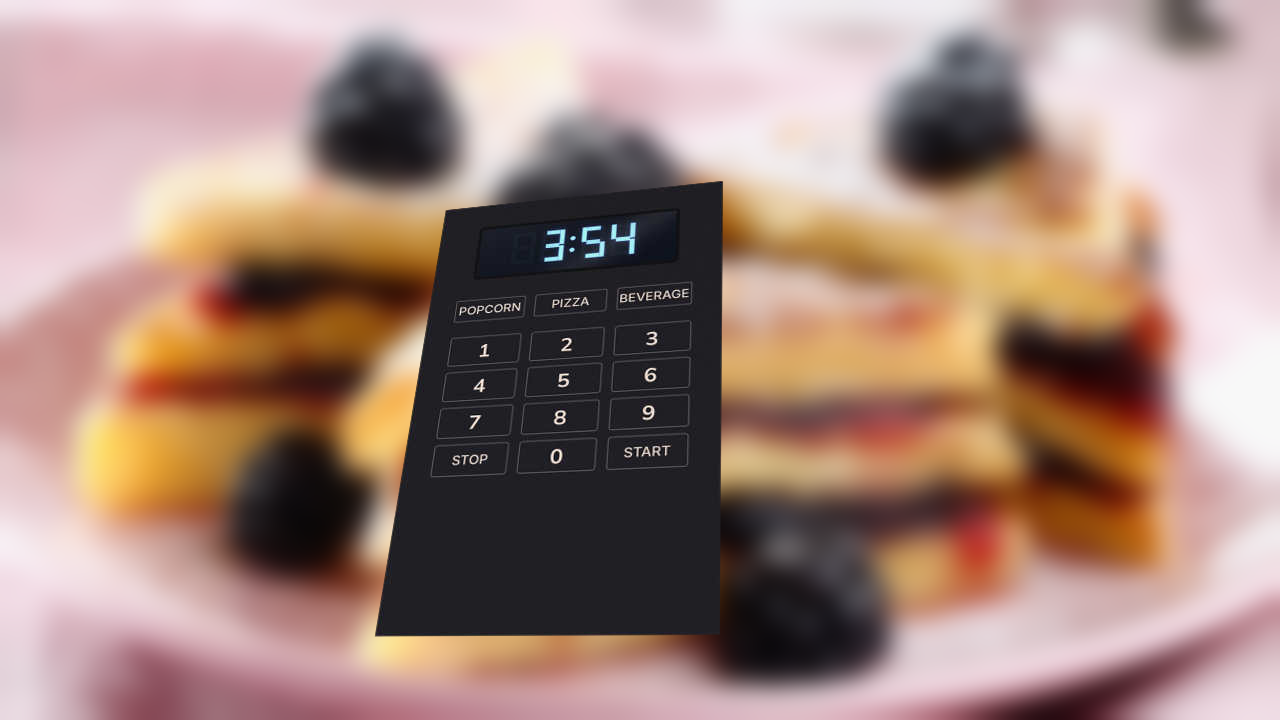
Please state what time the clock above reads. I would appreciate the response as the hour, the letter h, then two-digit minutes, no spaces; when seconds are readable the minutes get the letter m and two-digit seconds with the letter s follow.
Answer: 3h54
